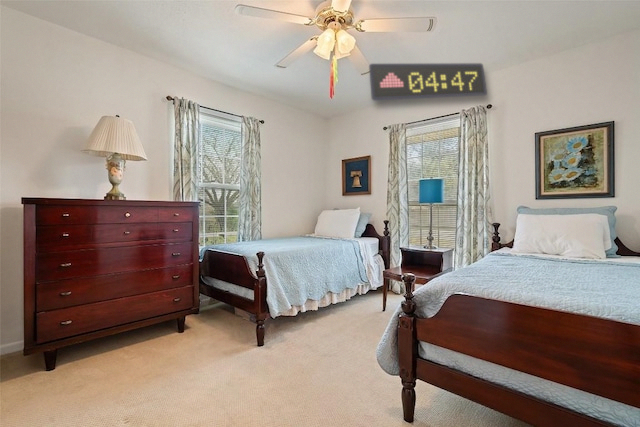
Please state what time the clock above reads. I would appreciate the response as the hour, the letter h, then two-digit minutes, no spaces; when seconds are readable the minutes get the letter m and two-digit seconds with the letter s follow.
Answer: 4h47
